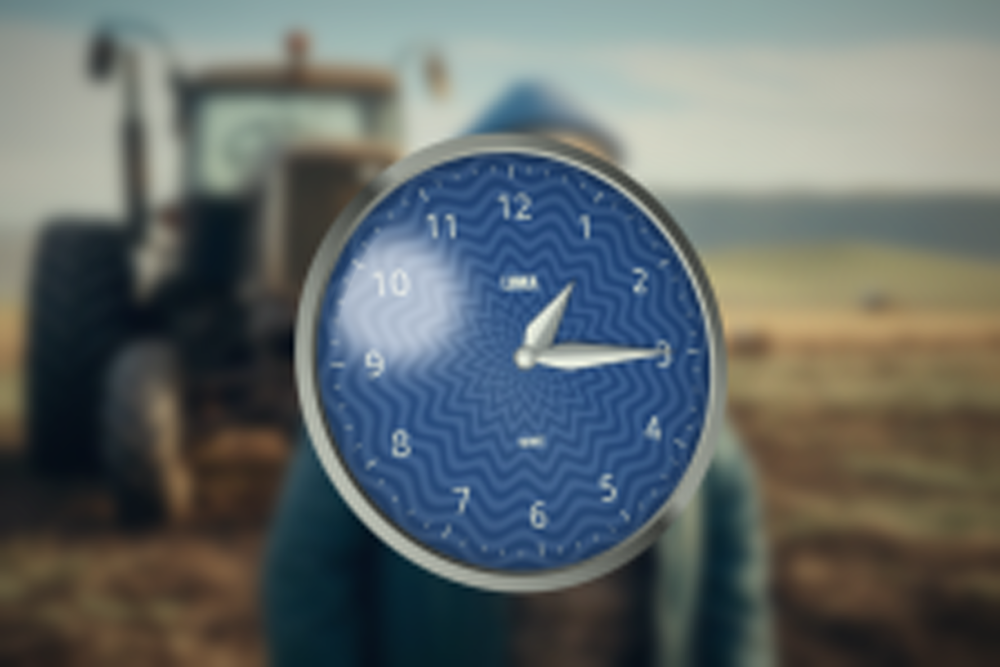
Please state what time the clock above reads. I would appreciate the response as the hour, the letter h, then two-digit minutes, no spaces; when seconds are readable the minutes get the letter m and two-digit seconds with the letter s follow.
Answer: 1h15
